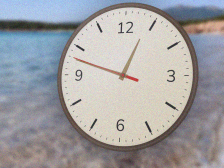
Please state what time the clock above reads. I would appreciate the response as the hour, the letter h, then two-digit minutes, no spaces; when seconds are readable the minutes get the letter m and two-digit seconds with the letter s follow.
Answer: 12h47m48s
